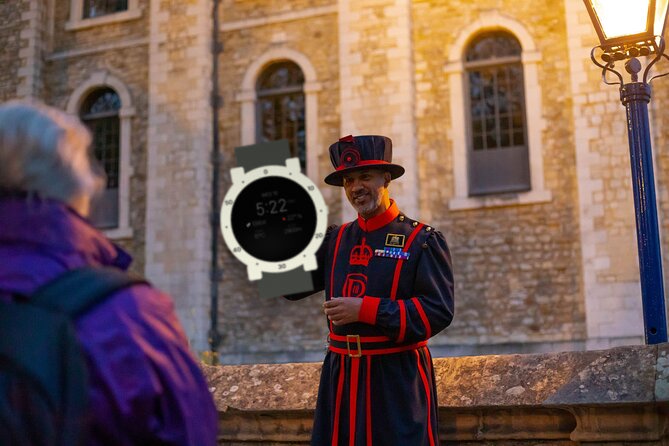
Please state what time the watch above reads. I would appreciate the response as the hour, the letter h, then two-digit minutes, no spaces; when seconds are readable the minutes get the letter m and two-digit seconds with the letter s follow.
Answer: 5h22
